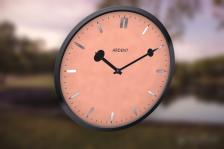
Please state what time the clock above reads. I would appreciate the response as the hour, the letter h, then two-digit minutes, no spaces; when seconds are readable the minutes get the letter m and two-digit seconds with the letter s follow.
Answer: 10h10
